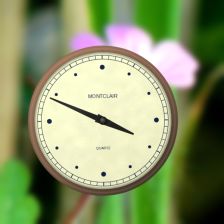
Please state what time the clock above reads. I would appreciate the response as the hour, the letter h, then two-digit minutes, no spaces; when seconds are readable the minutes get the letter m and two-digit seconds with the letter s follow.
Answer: 3h49
